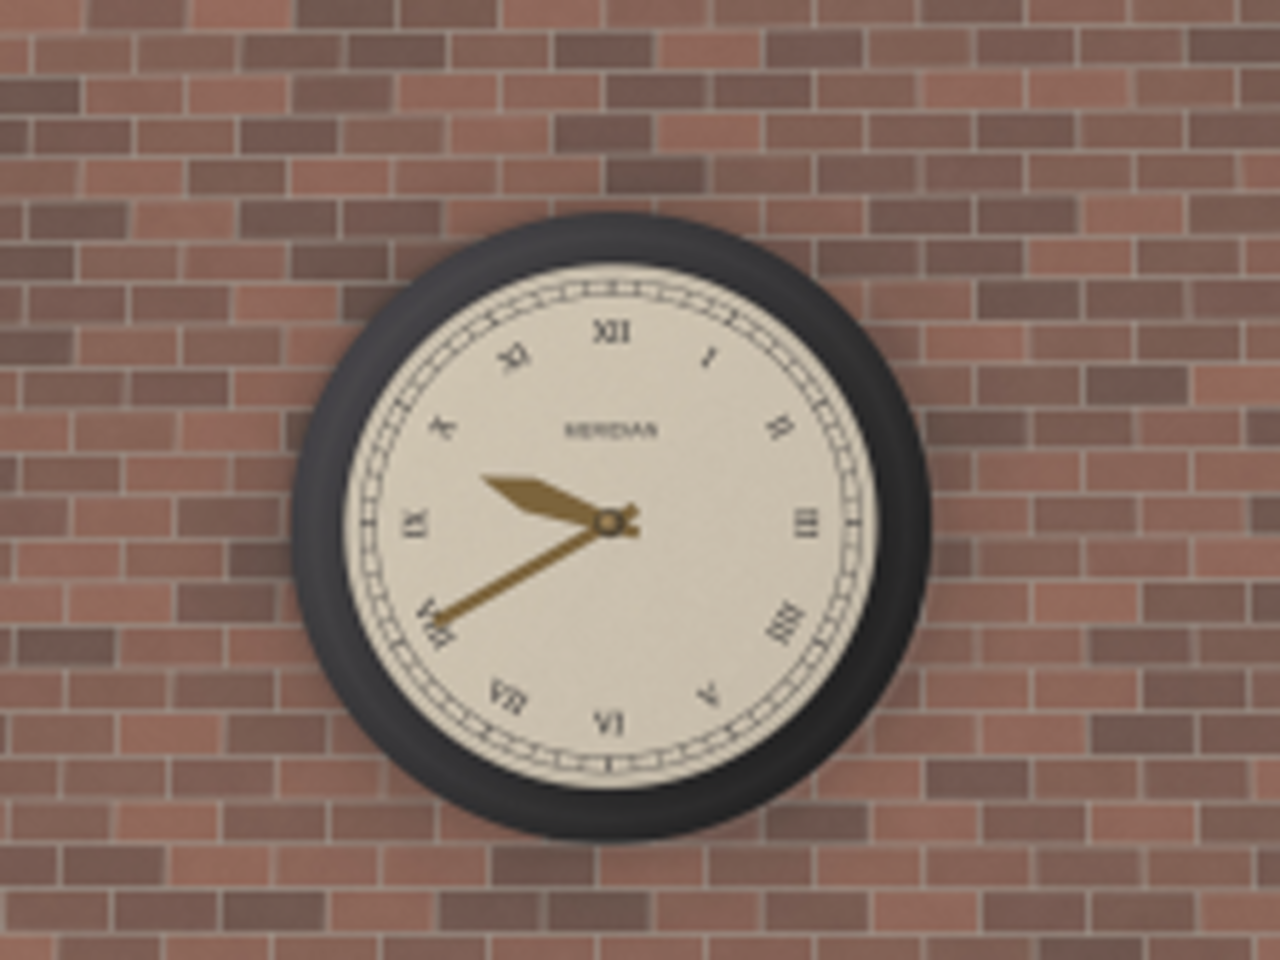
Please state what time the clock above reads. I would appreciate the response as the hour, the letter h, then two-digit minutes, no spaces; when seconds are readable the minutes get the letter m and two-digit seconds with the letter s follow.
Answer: 9h40
